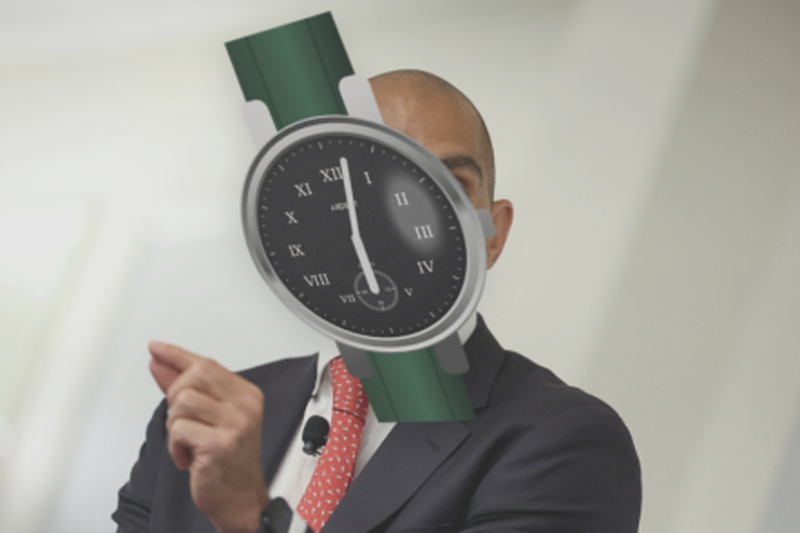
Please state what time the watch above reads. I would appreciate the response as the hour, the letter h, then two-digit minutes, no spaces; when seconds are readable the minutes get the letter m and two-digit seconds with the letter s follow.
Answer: 6h02
